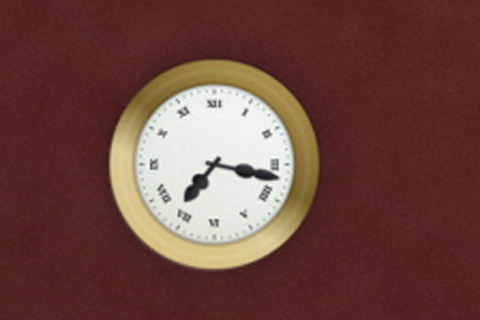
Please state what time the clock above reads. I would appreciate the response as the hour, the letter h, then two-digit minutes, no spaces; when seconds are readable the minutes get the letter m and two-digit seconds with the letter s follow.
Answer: 7h17
